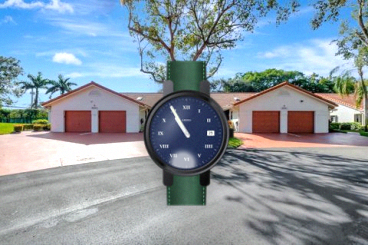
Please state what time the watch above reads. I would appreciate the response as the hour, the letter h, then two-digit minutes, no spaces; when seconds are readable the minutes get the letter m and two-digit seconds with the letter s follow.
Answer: 10h55
